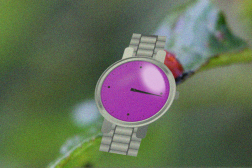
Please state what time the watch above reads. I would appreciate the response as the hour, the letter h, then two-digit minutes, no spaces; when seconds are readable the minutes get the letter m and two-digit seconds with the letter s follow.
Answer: 3h16
